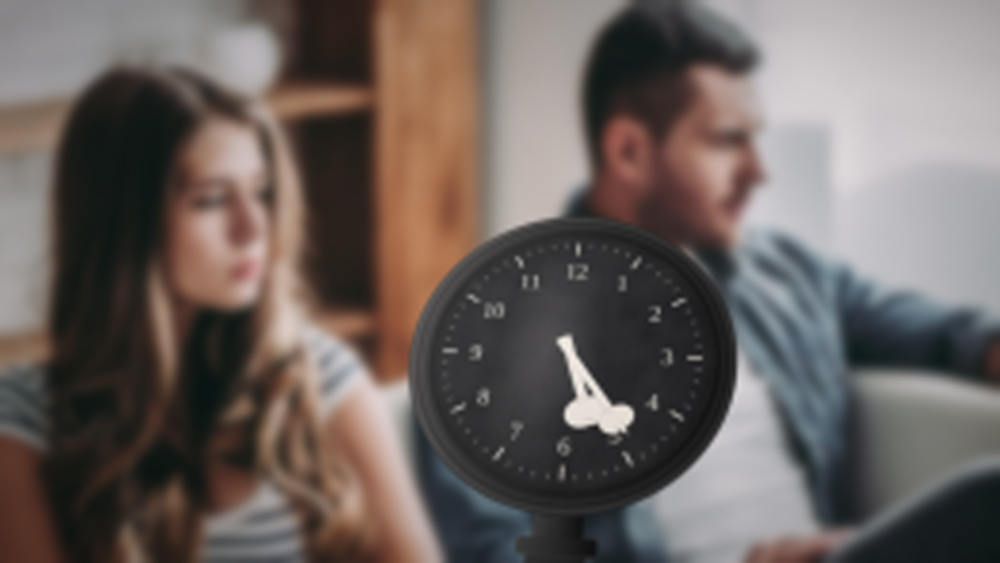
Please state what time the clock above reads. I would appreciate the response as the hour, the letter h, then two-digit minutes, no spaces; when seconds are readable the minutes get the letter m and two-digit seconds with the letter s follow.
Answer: 5h24
